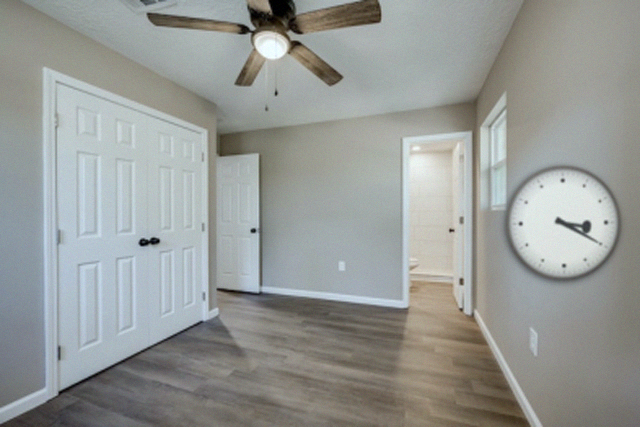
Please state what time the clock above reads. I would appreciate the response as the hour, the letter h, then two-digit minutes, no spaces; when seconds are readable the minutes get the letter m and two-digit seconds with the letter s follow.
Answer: 3h20
